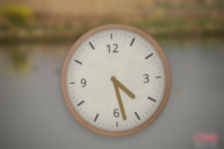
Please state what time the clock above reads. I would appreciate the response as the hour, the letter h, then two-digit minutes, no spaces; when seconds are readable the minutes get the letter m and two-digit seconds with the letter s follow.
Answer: 4h28
